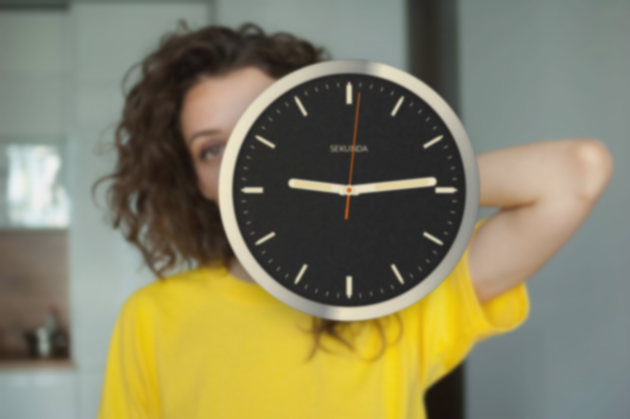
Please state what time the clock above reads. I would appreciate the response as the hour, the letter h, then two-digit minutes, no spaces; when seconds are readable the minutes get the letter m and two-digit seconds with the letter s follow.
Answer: 9h14m01s
